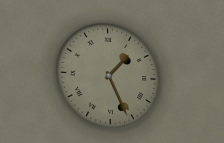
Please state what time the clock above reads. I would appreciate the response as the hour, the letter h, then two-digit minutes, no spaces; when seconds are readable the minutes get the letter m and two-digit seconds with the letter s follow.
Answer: 1h26
